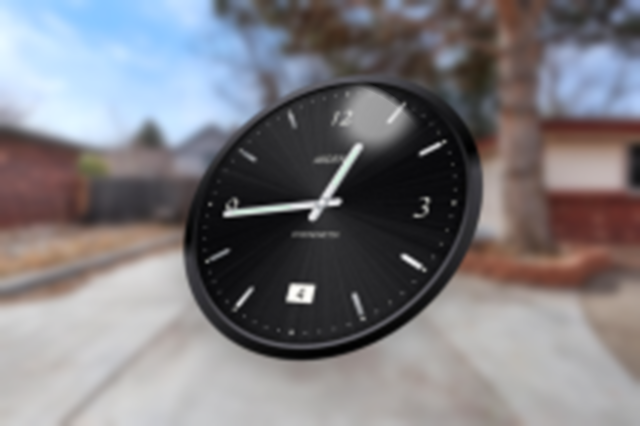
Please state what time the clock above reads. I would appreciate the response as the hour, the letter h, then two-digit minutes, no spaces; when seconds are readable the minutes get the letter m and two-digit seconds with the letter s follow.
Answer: 12h44
